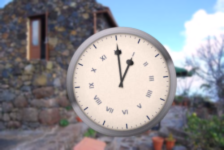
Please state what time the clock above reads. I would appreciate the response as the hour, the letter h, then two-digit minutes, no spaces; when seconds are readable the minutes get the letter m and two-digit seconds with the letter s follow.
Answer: 1h00
